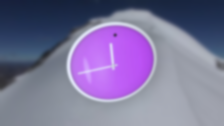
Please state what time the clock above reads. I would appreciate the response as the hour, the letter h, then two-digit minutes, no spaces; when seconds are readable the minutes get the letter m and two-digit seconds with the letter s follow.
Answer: 11h43
